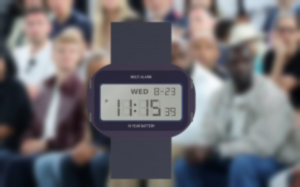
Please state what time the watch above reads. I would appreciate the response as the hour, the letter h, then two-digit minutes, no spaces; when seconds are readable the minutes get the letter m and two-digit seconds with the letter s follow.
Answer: 11h15
